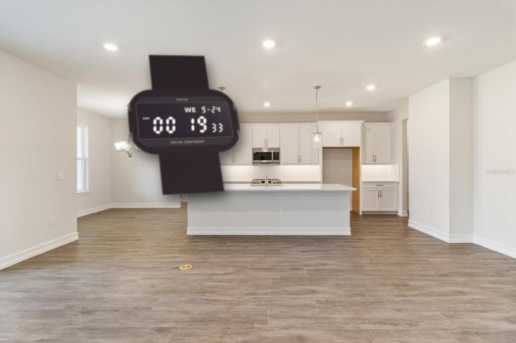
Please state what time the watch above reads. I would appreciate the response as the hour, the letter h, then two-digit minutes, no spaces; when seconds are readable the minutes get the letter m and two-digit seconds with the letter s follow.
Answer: 0h19
